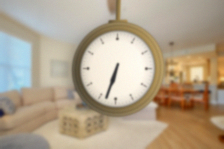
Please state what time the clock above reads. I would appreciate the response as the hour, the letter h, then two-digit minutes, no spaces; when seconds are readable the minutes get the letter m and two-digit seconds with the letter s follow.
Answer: 6h33
